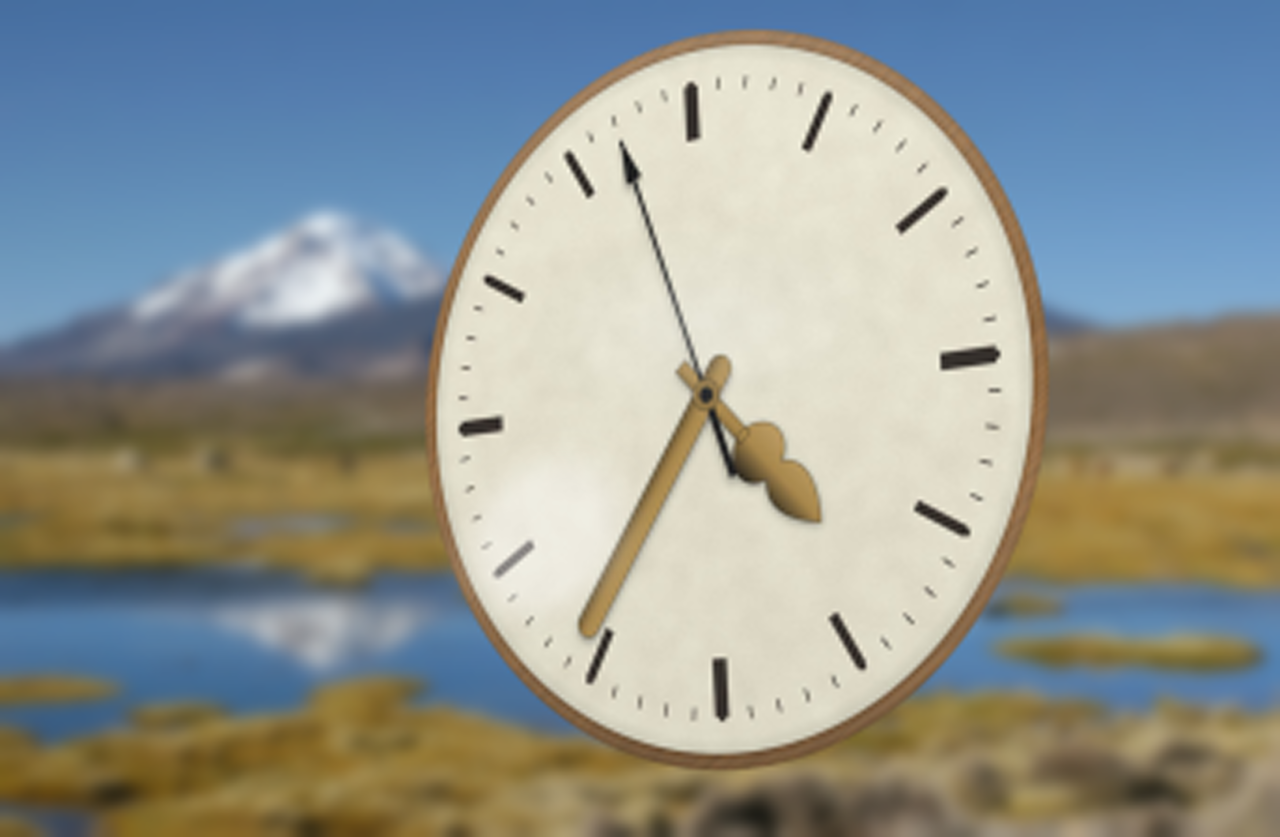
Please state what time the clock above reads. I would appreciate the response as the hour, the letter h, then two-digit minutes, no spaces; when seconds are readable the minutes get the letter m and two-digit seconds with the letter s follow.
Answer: 4h35m57s
